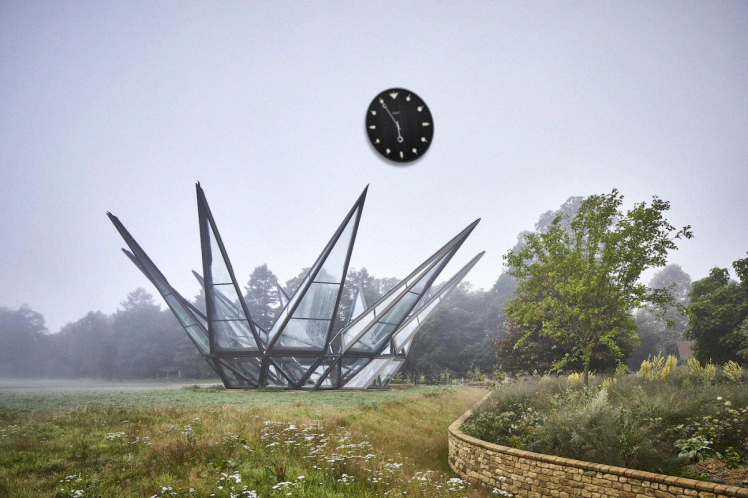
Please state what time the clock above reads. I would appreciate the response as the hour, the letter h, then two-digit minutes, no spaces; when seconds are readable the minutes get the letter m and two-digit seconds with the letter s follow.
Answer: 5h55
